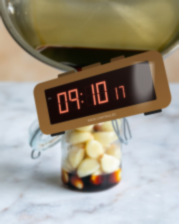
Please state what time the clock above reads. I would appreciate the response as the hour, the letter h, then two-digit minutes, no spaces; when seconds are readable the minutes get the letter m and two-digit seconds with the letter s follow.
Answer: 9h10m17s
